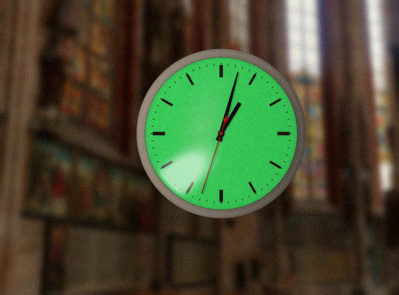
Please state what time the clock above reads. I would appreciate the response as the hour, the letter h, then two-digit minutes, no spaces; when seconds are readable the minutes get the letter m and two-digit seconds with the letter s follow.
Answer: 1h02m33s
